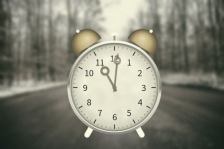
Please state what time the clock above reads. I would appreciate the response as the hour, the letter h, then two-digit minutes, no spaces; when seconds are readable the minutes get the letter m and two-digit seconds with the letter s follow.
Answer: 11h01
